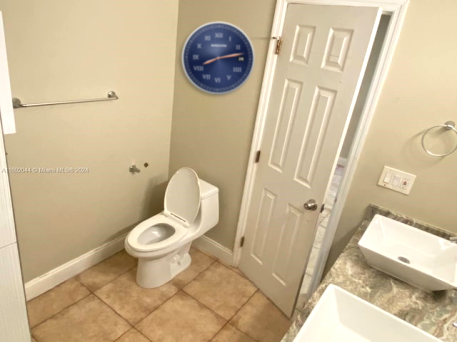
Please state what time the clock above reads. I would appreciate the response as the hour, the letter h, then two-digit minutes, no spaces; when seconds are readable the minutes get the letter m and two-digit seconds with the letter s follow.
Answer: 8h13
